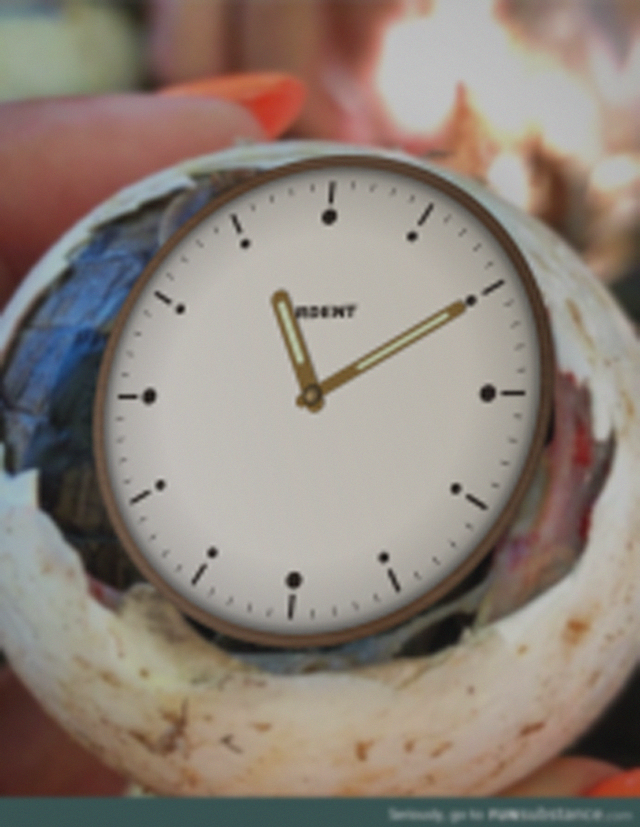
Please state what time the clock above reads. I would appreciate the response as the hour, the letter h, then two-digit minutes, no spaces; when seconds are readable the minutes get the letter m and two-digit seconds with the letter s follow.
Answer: 11h10
